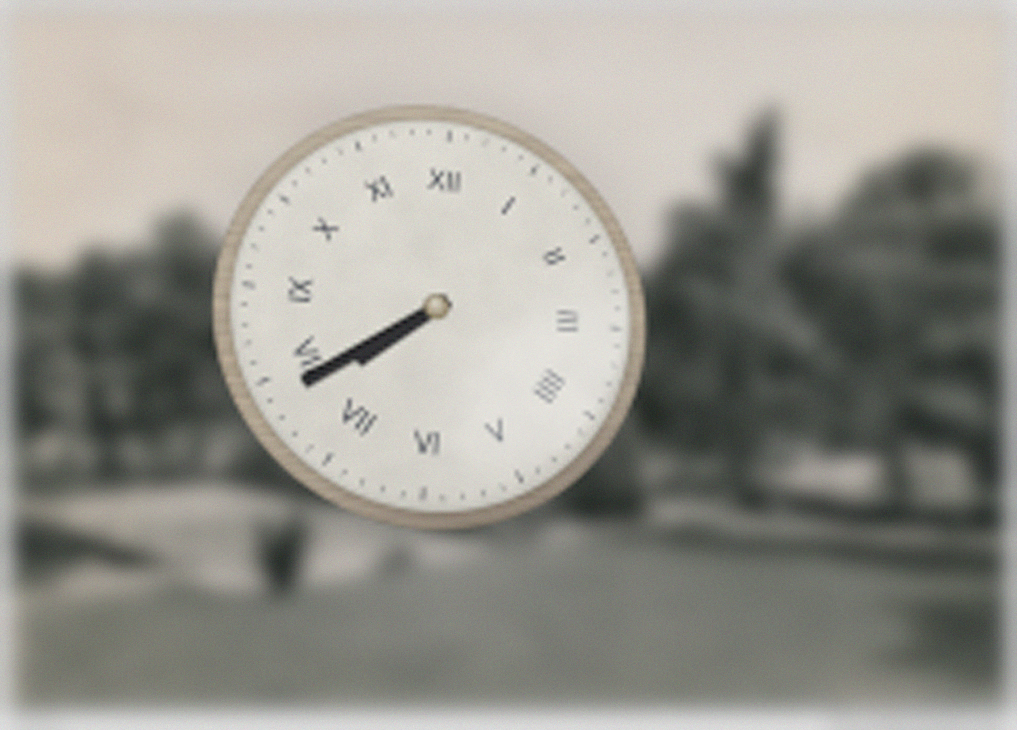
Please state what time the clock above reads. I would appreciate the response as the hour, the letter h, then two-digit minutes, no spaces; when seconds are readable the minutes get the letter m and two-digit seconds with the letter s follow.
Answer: 7h39
